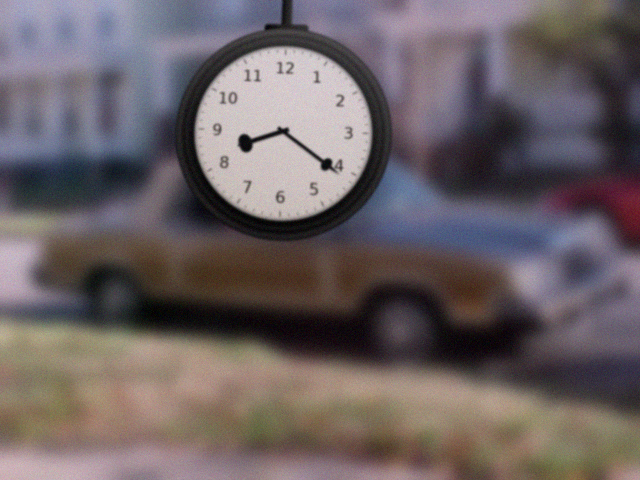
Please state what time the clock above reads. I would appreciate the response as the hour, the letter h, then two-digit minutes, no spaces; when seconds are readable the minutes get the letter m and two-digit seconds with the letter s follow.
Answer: 8h21
